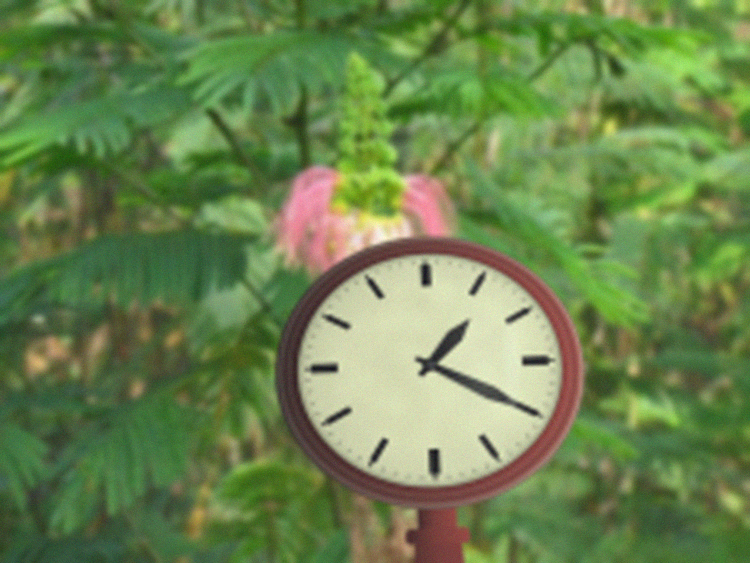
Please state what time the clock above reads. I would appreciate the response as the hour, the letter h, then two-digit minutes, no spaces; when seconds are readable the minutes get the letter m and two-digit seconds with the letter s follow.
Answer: 1h20
